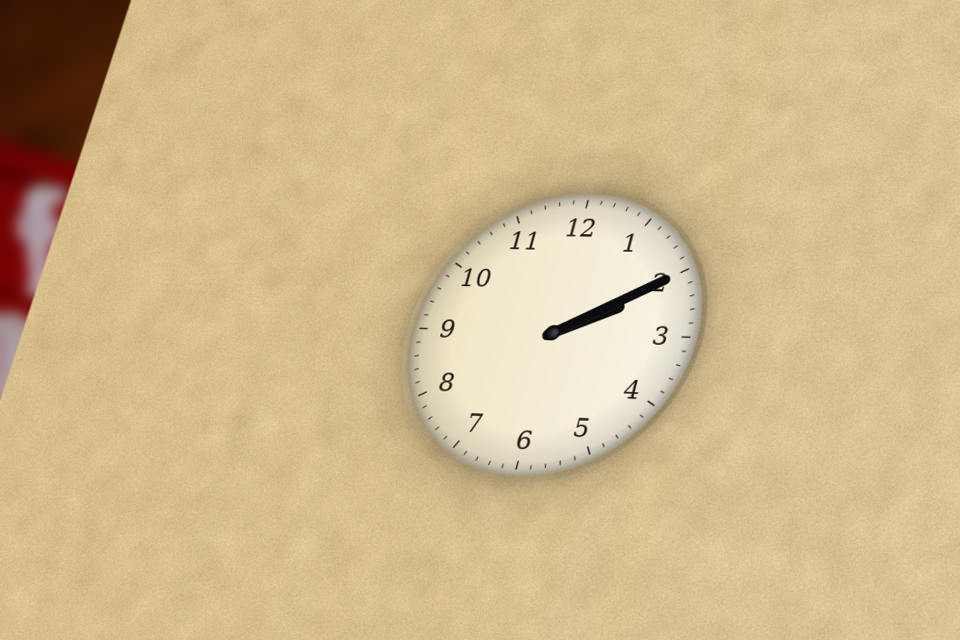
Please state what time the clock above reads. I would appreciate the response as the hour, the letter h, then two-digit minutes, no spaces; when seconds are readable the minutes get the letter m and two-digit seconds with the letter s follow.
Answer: 2h10
